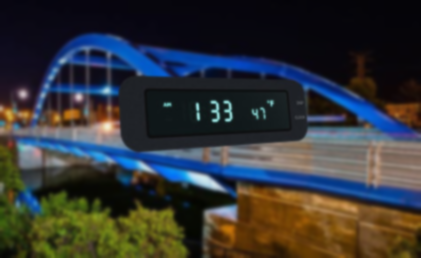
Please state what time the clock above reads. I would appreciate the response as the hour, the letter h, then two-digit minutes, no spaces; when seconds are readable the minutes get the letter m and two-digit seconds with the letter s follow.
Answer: 1h33
